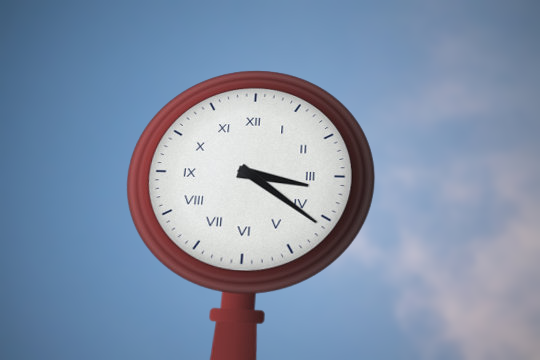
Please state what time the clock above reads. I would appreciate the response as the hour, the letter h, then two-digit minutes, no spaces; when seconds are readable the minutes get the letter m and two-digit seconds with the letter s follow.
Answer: 3h21
